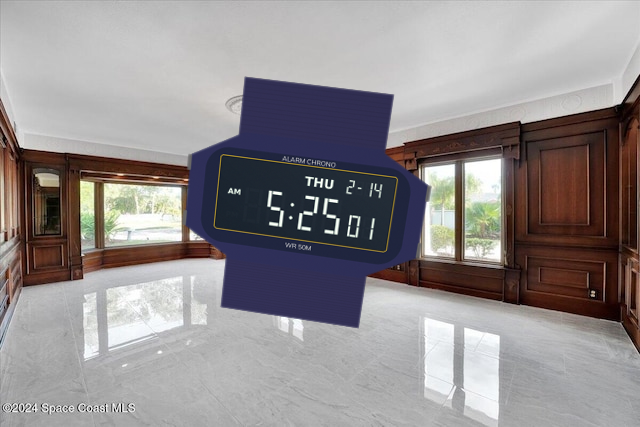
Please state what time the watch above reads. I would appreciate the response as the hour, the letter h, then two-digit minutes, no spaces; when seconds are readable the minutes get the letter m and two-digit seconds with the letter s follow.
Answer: 5h25m01s
